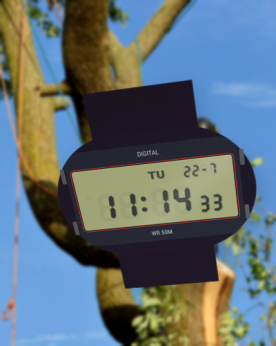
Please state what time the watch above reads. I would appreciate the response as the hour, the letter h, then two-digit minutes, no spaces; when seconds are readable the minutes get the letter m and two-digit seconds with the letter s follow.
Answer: 11h14m33s
